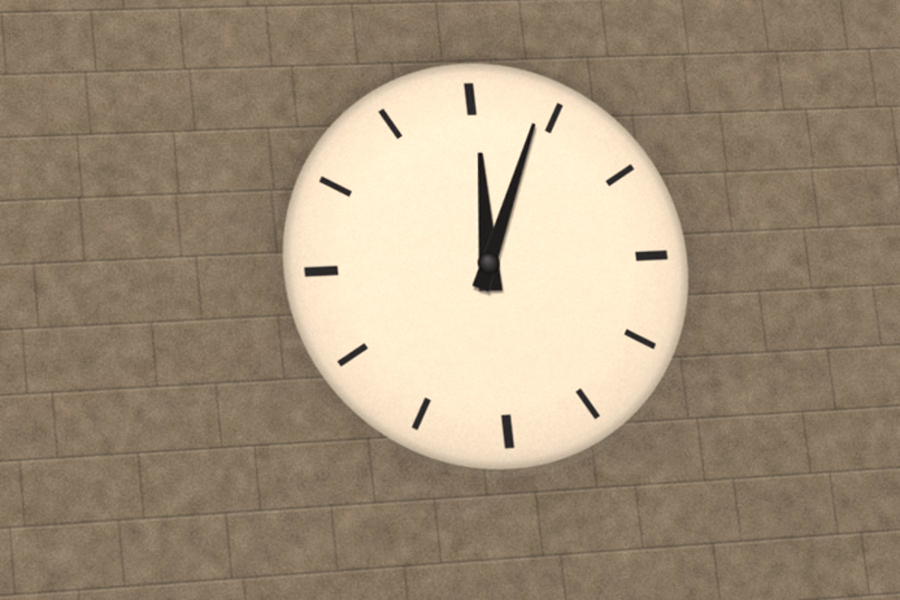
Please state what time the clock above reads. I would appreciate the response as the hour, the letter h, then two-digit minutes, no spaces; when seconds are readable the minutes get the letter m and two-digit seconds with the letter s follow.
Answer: 12h04
